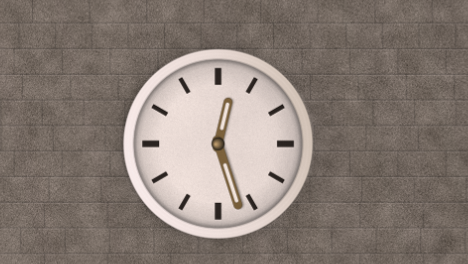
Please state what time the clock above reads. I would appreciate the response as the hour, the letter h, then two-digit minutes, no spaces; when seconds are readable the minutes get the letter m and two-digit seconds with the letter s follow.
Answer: 12h27
